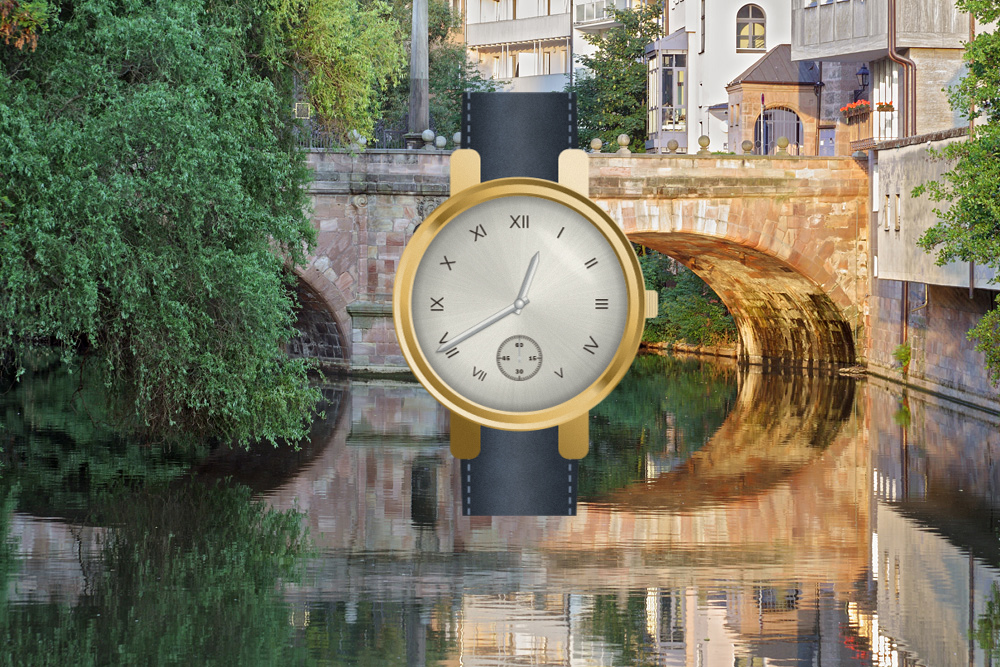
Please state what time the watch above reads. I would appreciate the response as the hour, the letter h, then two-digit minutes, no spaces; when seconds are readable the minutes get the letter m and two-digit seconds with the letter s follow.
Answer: 12h40
